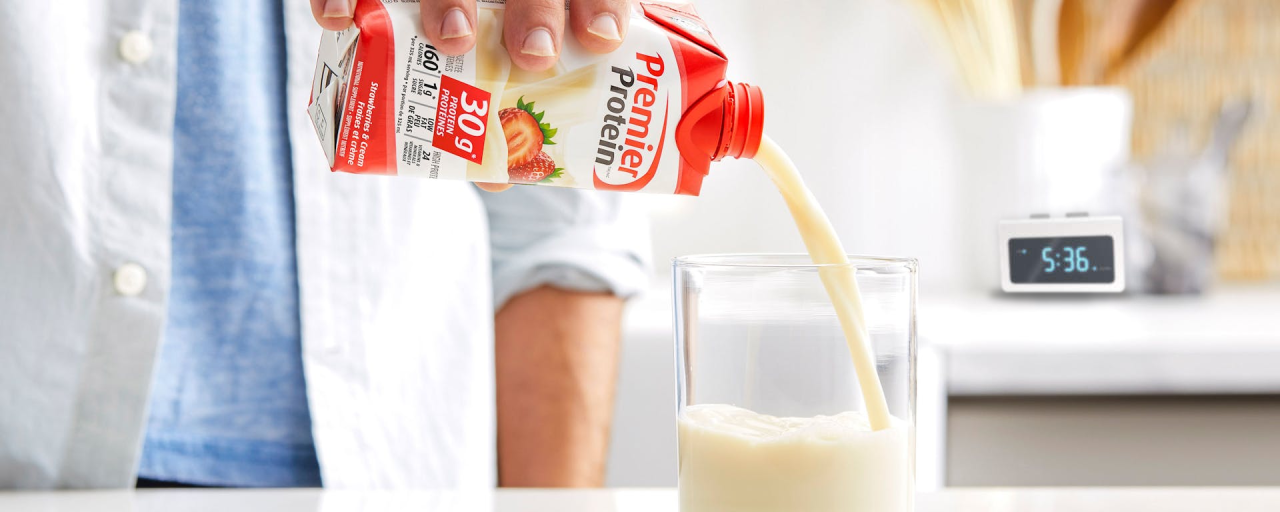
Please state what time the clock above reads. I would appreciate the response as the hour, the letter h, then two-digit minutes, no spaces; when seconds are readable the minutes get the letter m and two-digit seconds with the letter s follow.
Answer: 5h36
